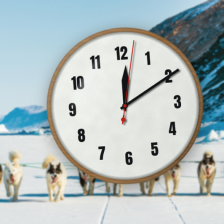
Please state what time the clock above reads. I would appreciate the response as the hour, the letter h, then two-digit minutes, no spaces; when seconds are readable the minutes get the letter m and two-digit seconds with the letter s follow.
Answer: 12h10m02s
